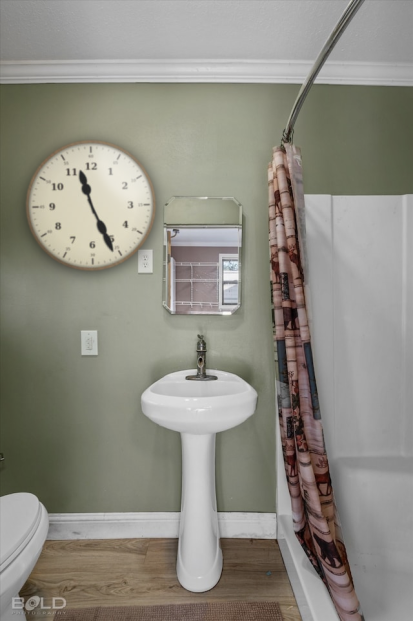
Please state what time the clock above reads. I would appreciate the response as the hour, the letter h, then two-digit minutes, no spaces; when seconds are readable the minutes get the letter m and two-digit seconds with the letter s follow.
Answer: 11h26
